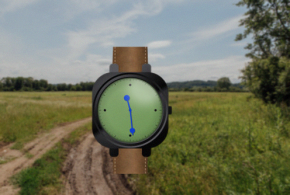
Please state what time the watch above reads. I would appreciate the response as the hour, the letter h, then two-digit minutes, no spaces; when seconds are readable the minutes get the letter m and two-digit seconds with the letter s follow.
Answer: 11h29
